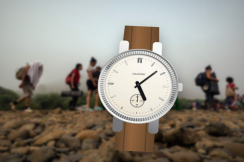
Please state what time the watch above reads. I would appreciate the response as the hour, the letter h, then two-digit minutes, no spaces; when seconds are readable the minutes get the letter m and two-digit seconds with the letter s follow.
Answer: 5h08
